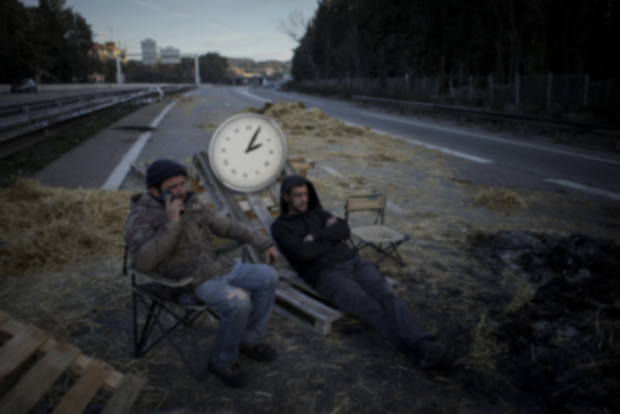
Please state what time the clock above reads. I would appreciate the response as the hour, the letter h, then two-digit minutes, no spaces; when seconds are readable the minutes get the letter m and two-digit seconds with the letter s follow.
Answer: 2h04
